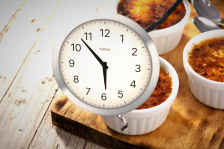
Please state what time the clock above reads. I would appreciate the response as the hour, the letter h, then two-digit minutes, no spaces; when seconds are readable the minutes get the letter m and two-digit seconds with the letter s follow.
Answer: 5h53
